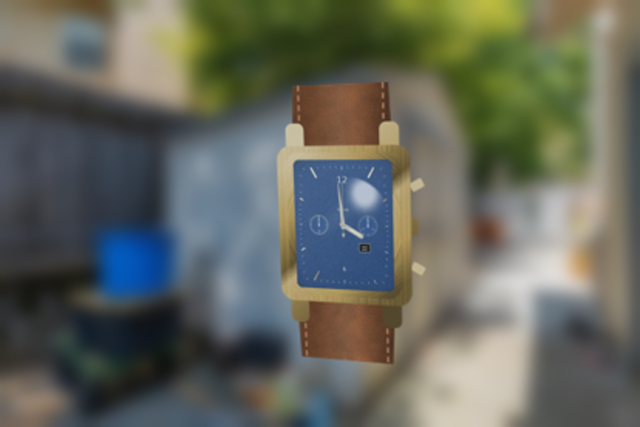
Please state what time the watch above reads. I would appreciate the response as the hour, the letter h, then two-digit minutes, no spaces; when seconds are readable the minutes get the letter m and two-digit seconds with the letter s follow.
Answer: 3h59
